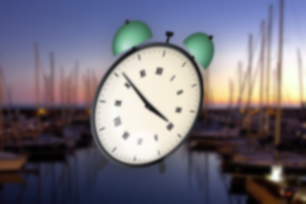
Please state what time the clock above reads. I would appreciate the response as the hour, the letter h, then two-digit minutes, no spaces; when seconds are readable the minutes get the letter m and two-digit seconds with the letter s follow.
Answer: 3h51
